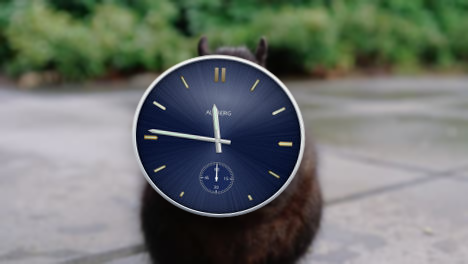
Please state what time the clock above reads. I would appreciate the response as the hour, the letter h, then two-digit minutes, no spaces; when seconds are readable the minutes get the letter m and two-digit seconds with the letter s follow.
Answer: 11h46
